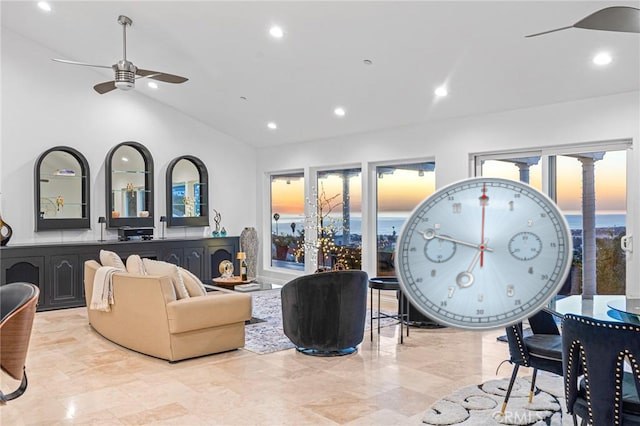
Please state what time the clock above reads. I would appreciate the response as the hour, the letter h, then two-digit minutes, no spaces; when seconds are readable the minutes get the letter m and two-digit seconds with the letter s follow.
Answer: 6h48
